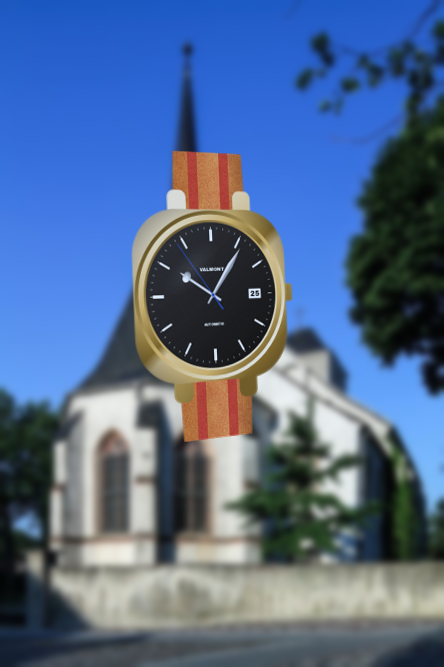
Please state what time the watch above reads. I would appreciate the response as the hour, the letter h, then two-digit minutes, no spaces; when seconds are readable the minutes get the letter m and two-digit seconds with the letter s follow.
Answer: 10h05m54s
